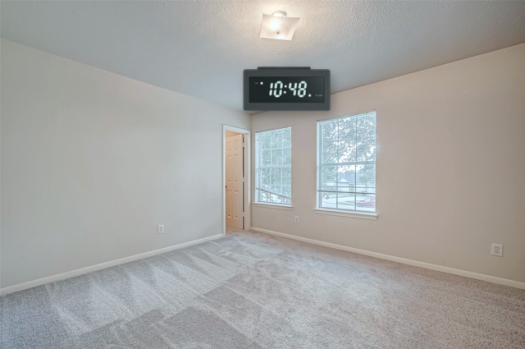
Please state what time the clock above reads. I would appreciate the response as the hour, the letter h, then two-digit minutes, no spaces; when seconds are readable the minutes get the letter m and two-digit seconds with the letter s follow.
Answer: 10h48
